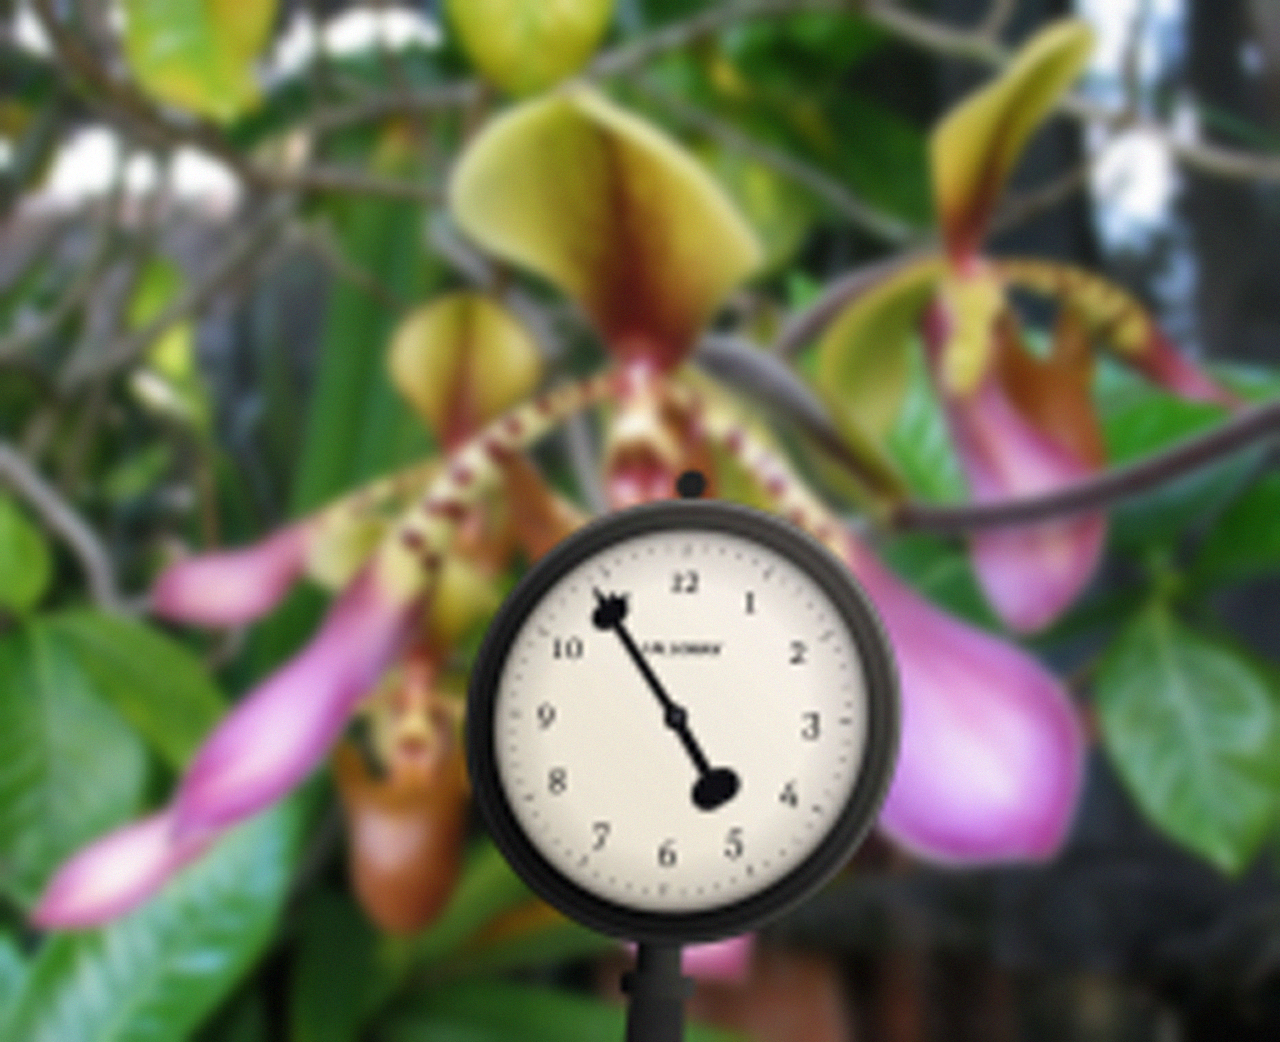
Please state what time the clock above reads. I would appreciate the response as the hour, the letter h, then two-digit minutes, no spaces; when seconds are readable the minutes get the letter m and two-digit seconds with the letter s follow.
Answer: 4h54
